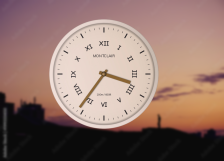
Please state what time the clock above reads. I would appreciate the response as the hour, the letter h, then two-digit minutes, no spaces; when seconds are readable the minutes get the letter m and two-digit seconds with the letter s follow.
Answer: 3h36
